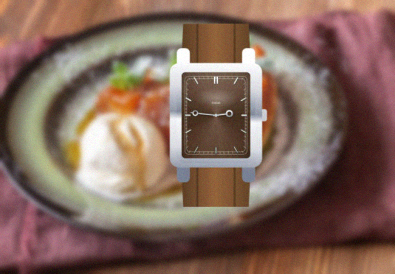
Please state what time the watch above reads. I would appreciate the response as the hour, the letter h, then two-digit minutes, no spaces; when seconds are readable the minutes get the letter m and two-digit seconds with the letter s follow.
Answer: 2h46
